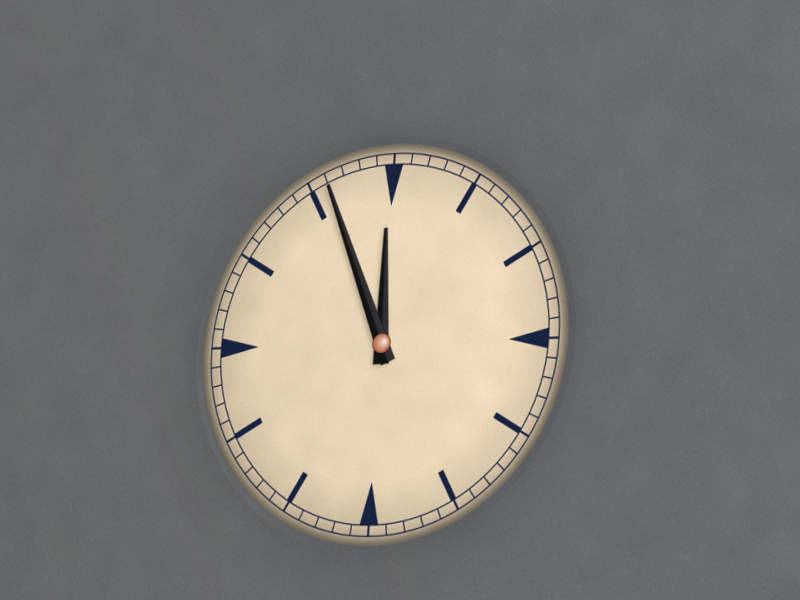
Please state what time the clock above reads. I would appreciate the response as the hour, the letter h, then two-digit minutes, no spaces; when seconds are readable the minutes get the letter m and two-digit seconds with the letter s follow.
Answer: 11h56
